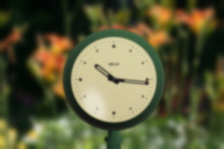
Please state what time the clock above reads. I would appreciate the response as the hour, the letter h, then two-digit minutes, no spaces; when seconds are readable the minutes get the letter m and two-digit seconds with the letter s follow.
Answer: 10h16
